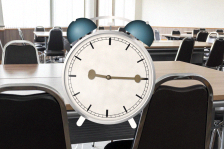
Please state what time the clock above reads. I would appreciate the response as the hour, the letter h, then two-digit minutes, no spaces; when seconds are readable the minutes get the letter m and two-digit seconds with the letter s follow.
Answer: 9h15
